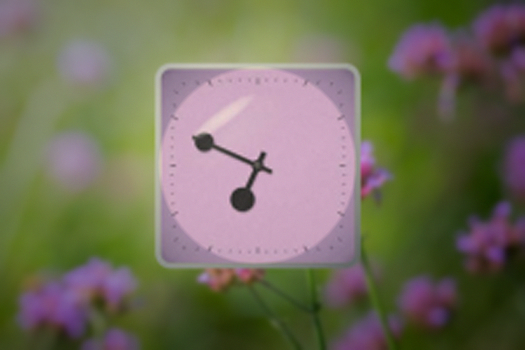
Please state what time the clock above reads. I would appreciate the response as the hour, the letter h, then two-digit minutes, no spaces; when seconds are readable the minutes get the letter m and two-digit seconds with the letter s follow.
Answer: 6h49
